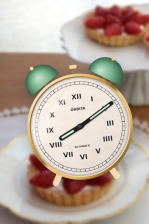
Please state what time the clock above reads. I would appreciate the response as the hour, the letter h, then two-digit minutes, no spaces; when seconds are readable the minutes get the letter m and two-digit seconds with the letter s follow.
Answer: 8h10
